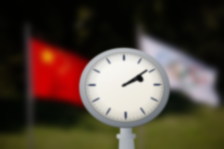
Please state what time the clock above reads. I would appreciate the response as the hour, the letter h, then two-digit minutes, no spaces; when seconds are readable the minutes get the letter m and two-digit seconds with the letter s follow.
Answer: 2h09
